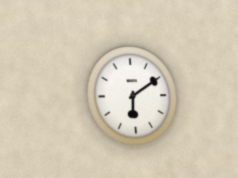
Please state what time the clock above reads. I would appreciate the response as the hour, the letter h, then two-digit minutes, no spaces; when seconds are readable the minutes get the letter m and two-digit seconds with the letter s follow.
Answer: 6h10
